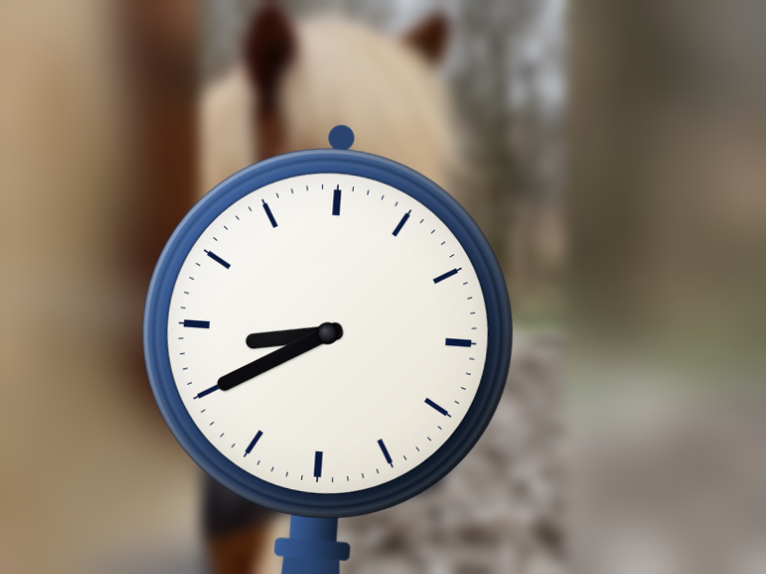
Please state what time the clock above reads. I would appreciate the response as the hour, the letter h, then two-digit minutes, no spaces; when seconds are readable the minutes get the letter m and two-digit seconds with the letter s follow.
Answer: 8h40
